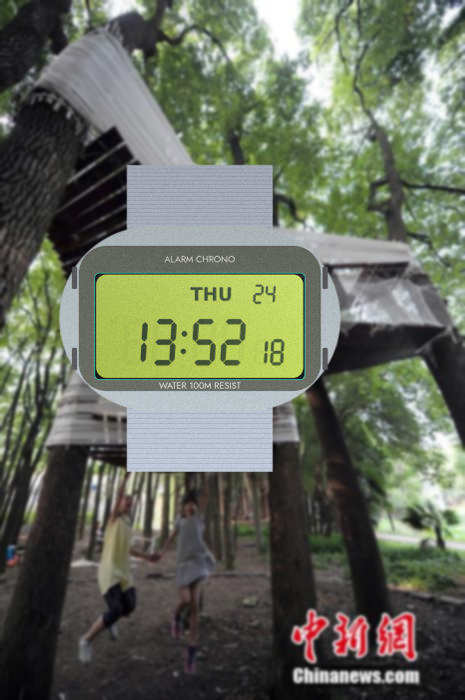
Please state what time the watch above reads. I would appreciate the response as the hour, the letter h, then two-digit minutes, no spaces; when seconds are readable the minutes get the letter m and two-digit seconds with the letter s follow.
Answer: 13h52m18s
